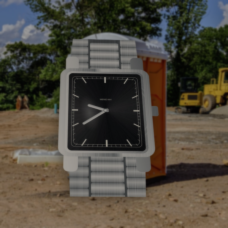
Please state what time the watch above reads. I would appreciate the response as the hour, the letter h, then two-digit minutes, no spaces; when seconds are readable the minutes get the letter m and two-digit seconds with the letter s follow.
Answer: 9h39
